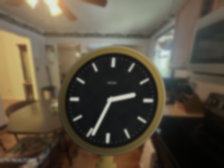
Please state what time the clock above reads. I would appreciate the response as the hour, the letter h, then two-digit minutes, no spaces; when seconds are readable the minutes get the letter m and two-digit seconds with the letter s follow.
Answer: 2h34
